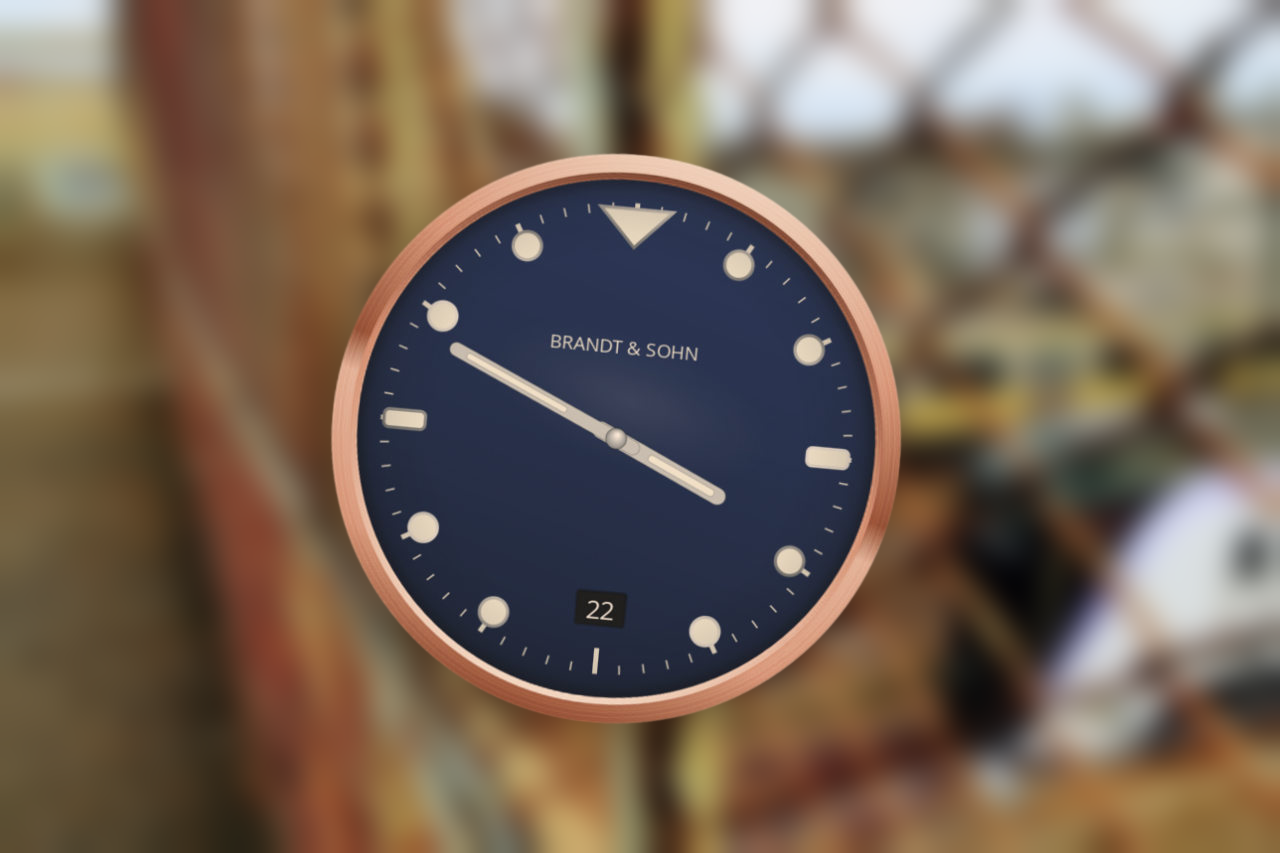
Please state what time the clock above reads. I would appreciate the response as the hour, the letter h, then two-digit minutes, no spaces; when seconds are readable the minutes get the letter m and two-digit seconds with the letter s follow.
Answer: 3h49
